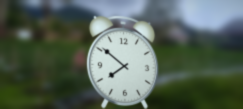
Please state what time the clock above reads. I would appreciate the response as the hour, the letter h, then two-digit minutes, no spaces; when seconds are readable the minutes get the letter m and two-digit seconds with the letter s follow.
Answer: 7h51
